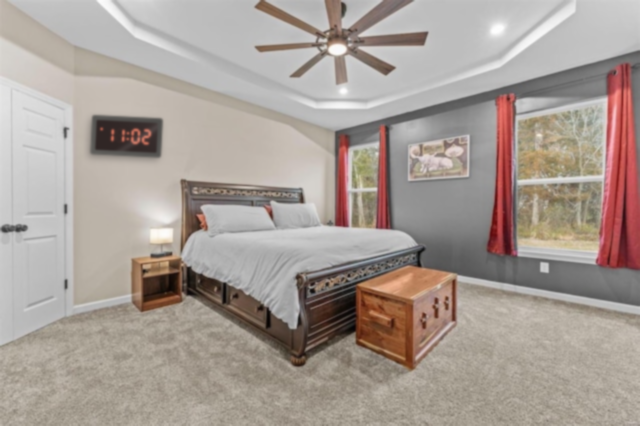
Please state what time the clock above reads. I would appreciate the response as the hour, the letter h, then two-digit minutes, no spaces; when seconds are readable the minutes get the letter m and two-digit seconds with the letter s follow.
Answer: 11h02
